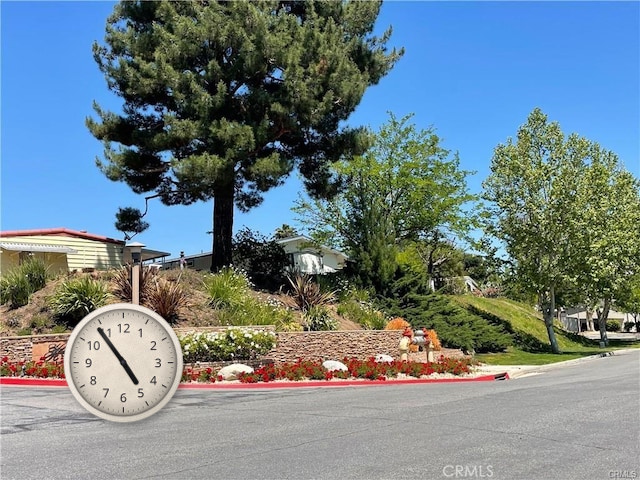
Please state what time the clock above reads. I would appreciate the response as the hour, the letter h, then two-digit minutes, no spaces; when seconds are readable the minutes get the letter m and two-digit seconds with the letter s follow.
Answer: 4h54
